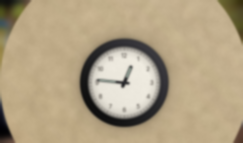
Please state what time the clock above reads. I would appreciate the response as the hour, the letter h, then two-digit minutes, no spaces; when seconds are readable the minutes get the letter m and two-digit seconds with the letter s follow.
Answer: 12h46
